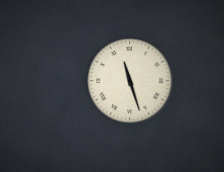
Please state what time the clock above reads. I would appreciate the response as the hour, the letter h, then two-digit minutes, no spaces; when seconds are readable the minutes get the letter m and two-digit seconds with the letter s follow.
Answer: 11h27
